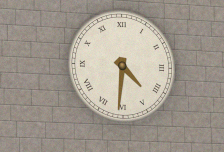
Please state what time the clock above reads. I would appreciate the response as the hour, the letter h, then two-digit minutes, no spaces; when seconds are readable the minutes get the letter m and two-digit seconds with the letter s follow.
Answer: 4h31
